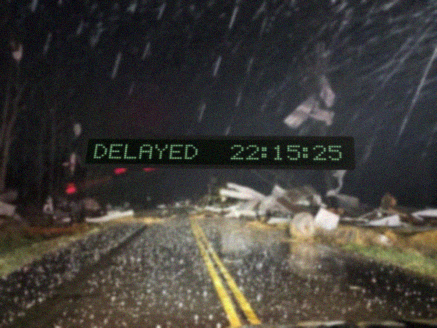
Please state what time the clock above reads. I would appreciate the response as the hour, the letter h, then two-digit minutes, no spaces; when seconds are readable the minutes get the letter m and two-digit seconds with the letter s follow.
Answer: 22h15m25s
